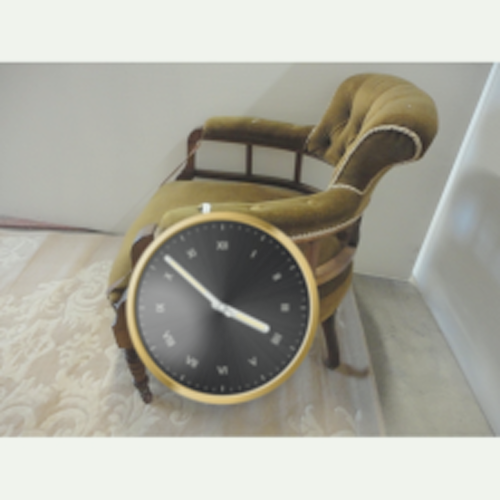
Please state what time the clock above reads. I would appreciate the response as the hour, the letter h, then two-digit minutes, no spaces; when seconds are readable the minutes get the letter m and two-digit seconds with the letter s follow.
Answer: 3h52
